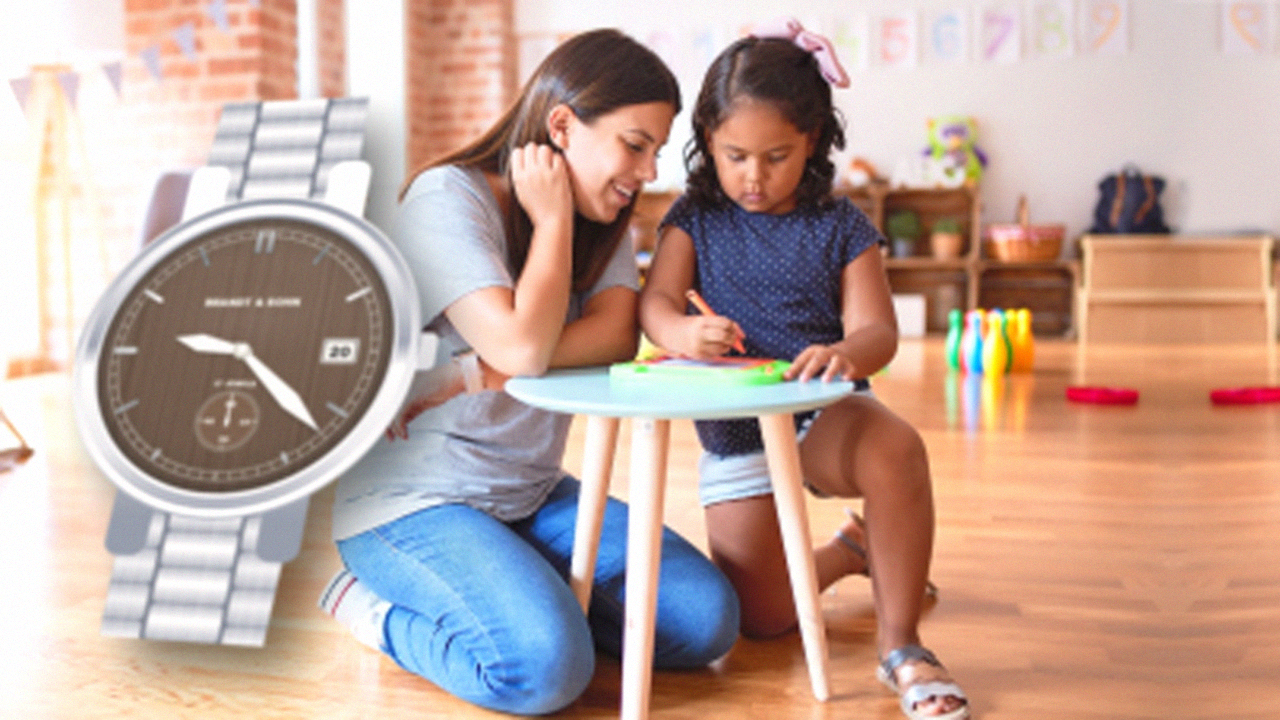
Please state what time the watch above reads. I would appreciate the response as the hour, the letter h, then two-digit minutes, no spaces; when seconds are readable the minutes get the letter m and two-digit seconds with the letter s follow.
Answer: 9h22
